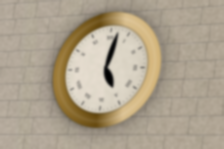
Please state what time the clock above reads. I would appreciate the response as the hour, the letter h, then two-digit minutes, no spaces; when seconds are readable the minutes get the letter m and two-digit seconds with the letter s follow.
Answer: 5h02
